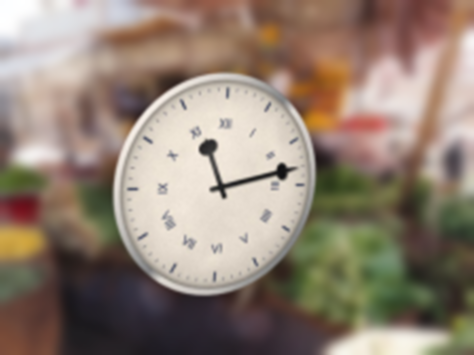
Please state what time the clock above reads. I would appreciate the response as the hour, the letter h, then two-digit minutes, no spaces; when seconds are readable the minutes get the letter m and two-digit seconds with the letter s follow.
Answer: 11h13
